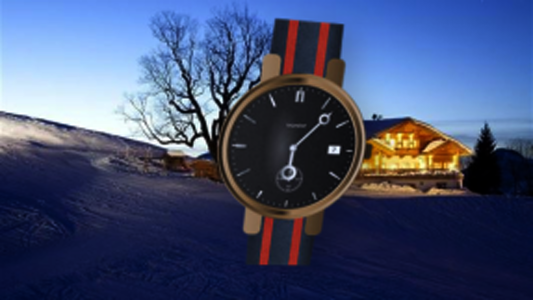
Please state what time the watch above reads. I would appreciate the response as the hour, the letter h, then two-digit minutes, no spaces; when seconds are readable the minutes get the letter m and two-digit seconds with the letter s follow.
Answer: 6h07
